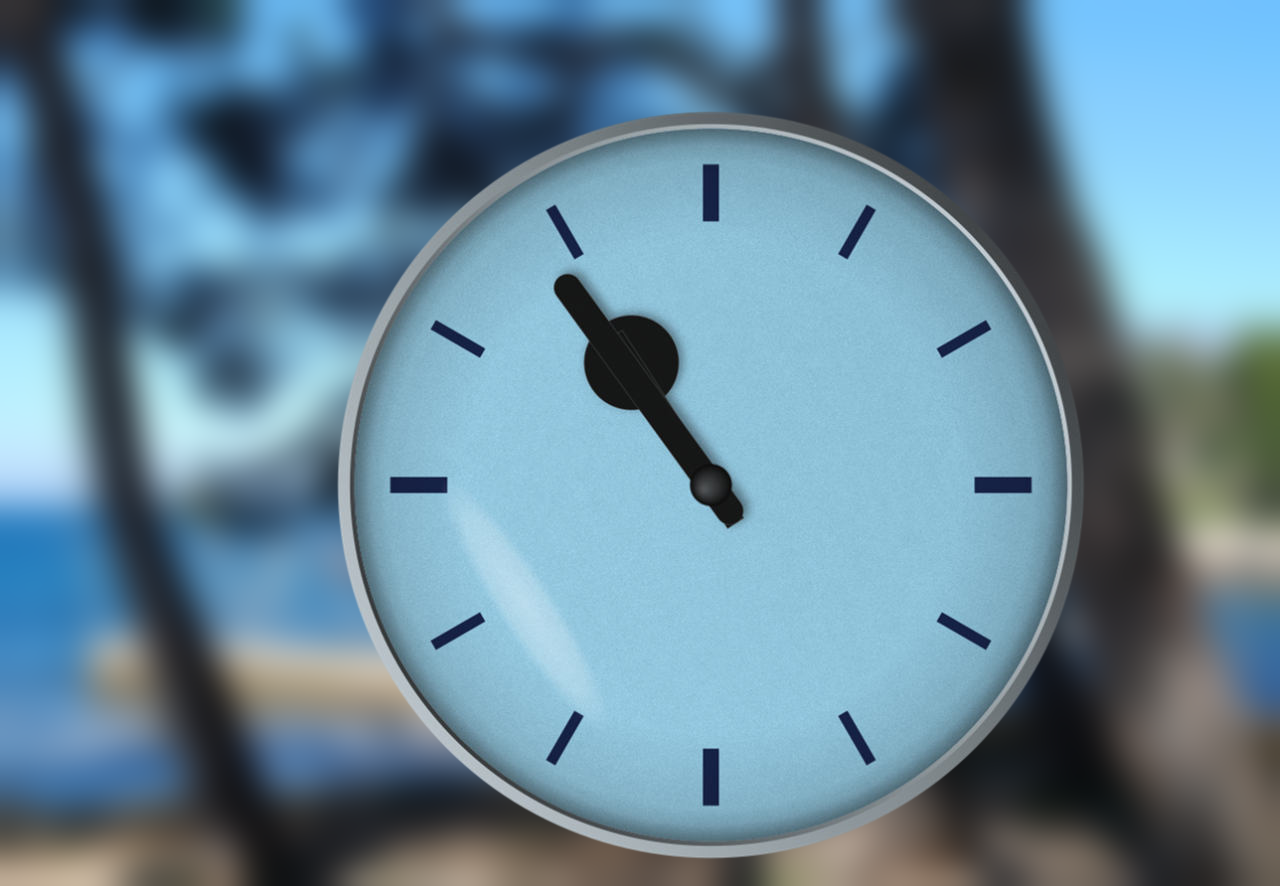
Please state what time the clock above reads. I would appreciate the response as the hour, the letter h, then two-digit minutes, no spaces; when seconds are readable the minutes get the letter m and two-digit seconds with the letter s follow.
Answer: 10h54
